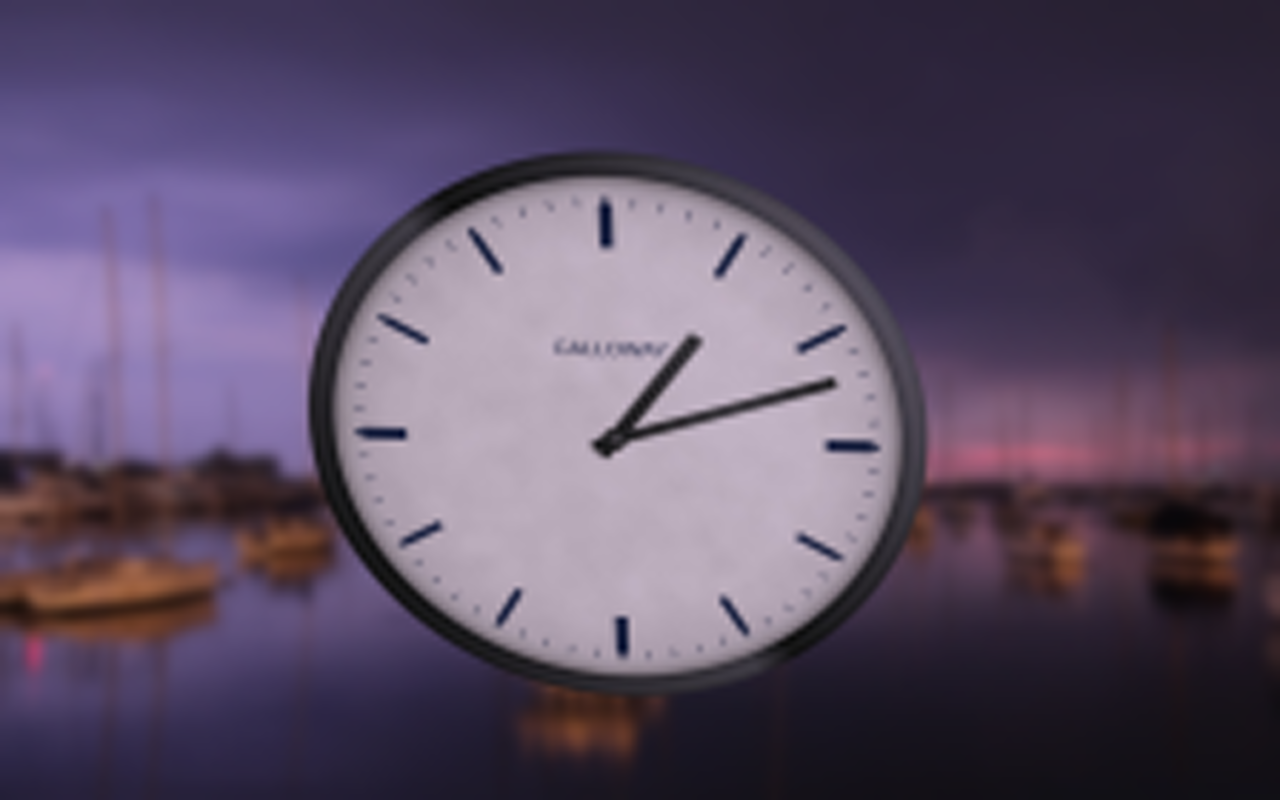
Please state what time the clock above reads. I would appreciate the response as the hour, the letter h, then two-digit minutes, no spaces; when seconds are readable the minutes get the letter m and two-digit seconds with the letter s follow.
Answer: 1h12
